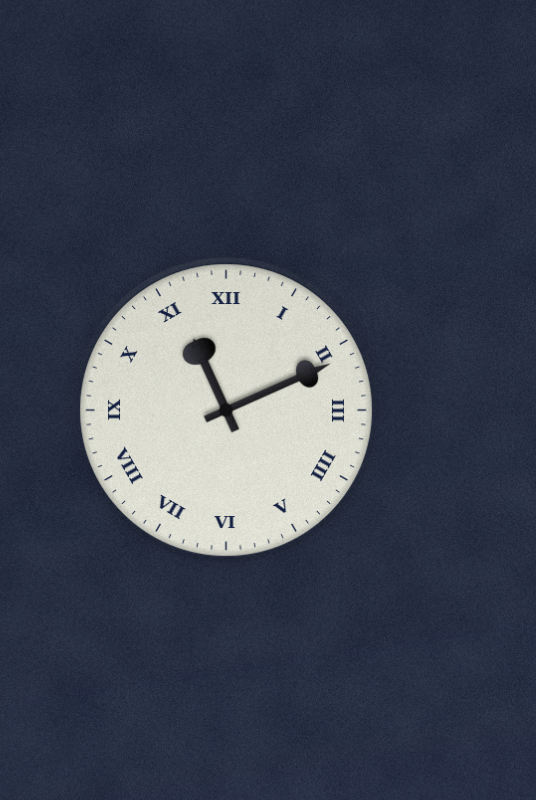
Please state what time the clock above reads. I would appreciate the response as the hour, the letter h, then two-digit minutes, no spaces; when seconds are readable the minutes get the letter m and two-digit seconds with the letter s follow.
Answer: 11h11
